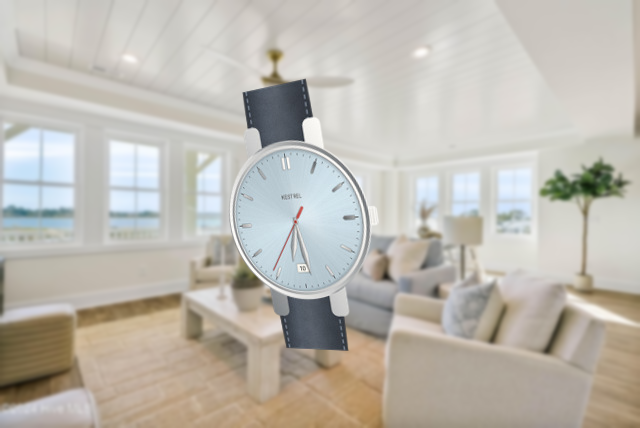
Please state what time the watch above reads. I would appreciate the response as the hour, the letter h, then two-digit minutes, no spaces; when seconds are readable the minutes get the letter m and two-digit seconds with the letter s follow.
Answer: 6h28m36s
